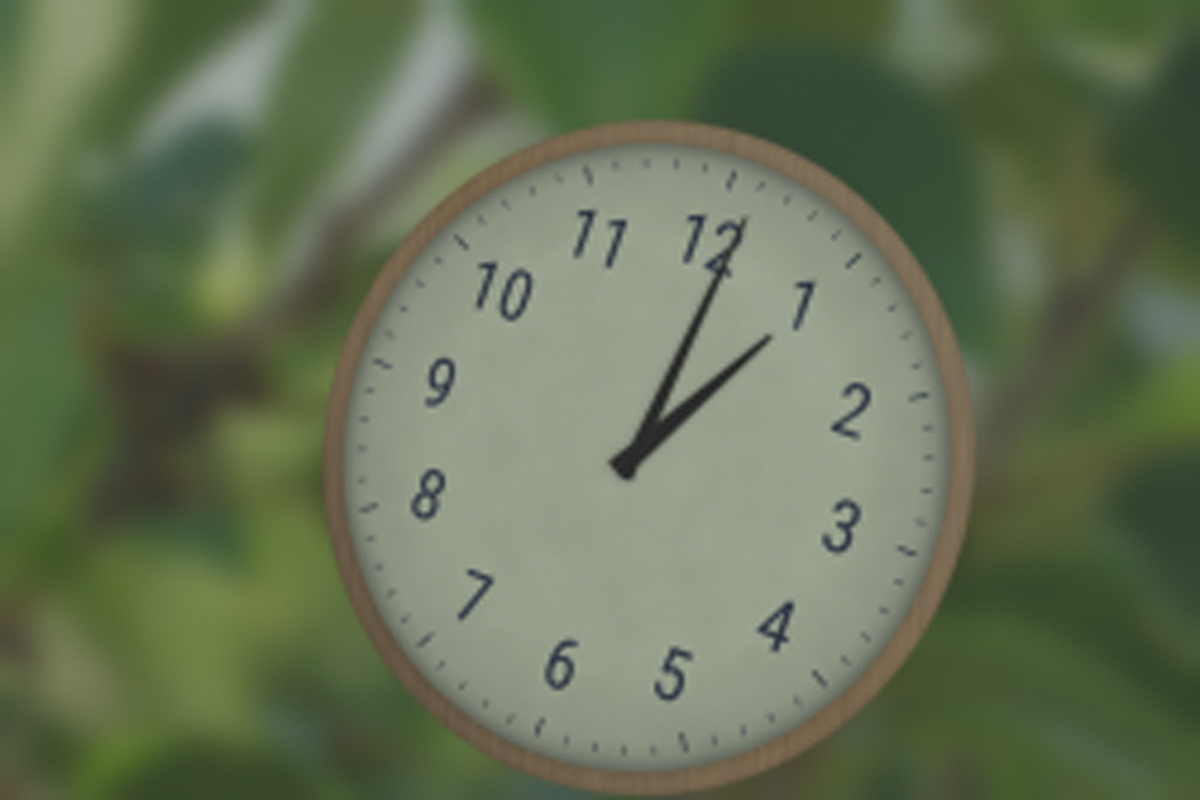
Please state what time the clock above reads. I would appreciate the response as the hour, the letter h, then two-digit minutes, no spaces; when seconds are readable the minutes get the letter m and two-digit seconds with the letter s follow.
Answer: 1h01
